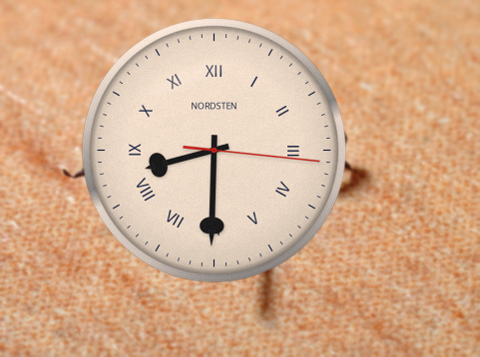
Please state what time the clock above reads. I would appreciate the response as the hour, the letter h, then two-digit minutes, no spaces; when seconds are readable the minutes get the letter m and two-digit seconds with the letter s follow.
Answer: 8h30m16s
